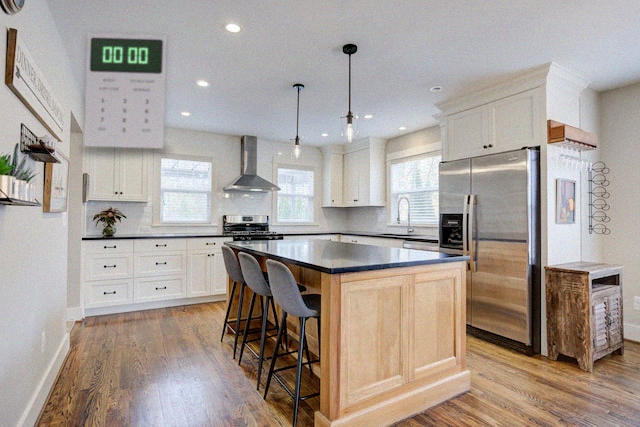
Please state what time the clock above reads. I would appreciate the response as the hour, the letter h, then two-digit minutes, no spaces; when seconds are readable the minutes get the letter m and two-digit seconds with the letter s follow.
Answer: 0h00
